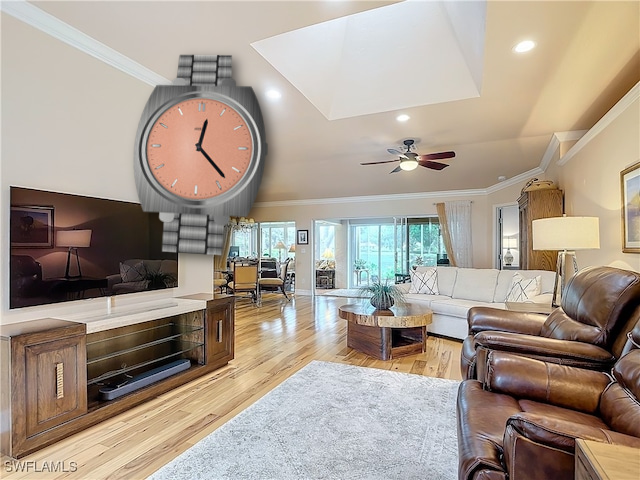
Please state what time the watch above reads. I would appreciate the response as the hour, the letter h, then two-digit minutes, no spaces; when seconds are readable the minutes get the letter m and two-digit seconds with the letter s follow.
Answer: 12h23
